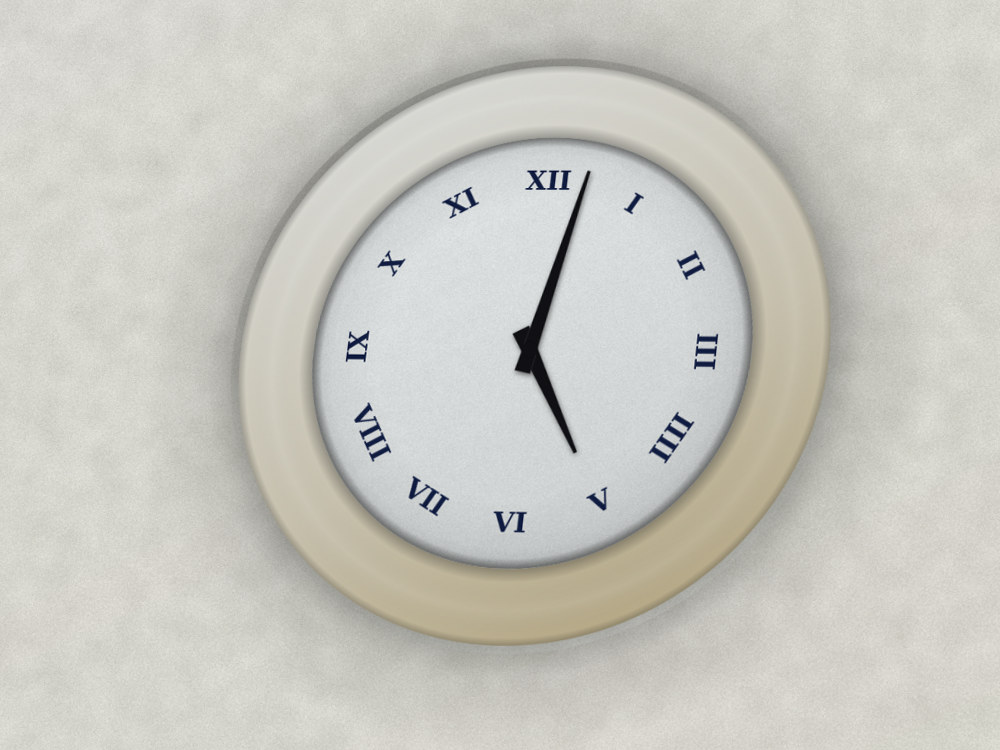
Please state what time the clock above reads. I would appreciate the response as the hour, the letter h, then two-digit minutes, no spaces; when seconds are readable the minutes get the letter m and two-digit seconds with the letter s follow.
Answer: 5h02
